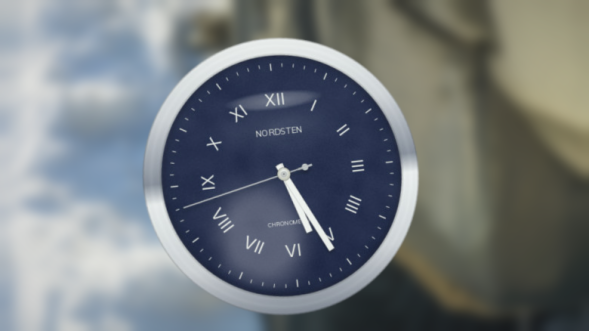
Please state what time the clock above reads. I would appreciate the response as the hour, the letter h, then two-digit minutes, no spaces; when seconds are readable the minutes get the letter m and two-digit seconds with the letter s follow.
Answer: 5h25m43s
